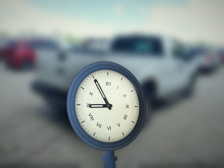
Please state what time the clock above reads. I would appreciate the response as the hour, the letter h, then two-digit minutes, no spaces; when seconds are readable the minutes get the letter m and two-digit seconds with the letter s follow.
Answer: 8h55
